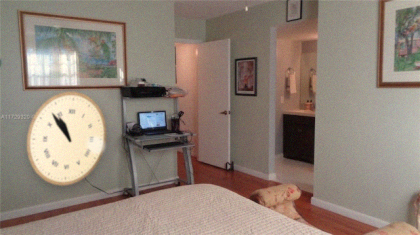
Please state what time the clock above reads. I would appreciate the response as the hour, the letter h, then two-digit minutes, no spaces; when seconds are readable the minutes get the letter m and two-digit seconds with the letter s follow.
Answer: 10h53
